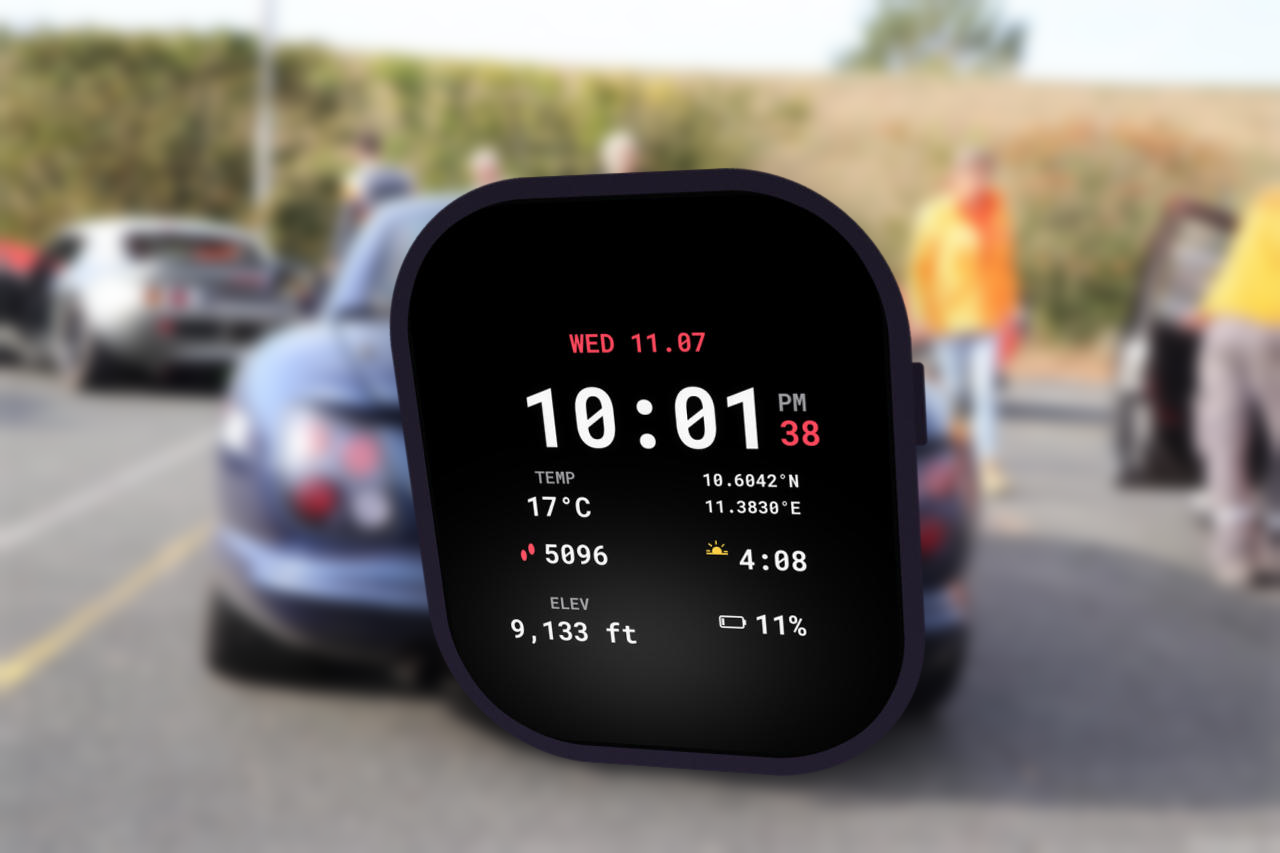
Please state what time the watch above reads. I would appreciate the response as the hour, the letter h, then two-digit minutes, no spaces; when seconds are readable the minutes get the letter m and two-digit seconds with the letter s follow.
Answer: 10h01m38s
